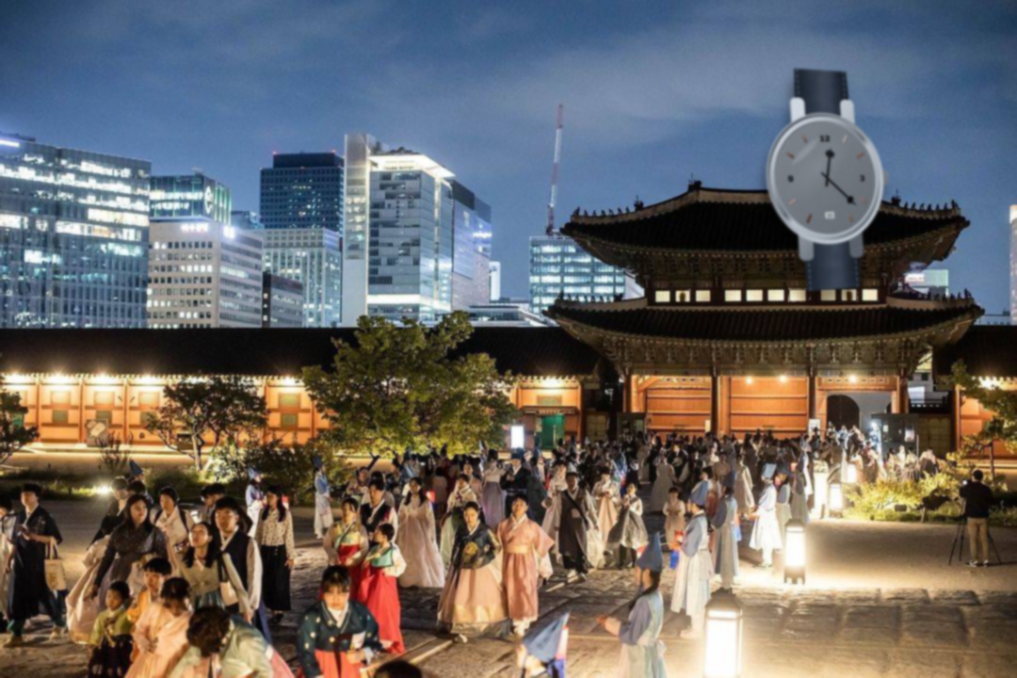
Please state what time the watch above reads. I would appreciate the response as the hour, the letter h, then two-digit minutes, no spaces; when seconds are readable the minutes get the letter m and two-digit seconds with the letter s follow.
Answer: 12h22
